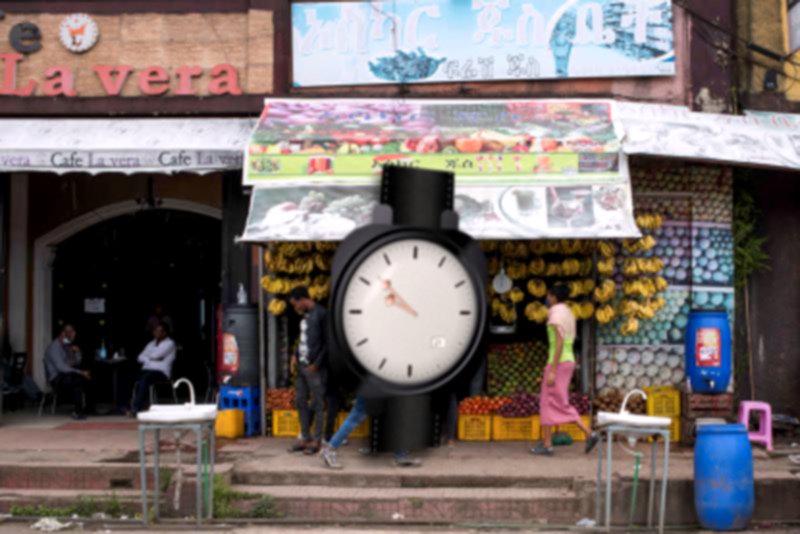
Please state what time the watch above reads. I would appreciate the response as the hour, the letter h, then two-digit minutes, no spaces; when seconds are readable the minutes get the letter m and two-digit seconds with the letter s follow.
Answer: 9h52
